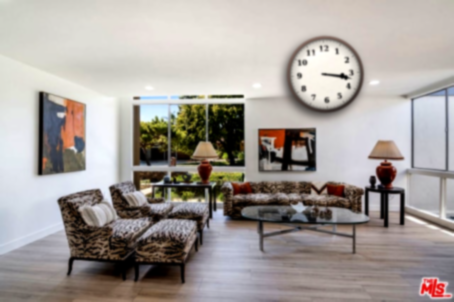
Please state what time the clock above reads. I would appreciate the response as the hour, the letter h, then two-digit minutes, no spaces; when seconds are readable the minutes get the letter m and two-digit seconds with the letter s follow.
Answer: 3h17
